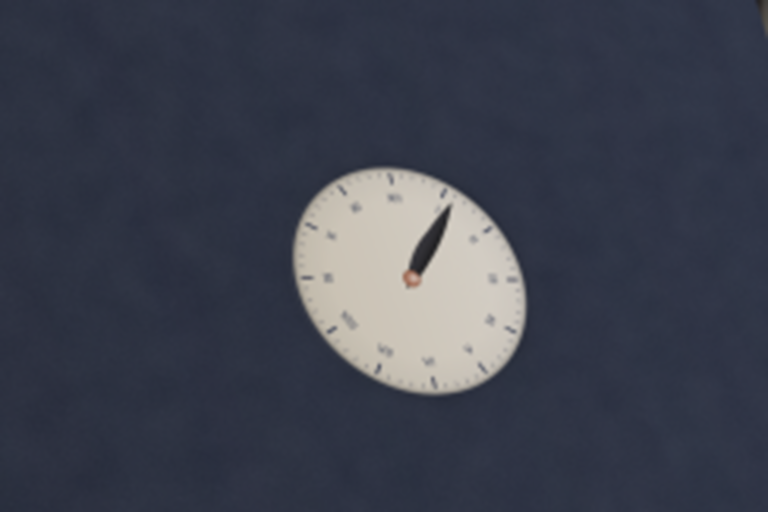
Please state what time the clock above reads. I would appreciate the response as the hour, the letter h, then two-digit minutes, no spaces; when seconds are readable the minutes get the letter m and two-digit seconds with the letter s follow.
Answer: 1h06
